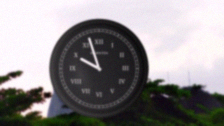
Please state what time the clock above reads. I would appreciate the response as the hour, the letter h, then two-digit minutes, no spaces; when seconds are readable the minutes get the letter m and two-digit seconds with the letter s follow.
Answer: 9h57
